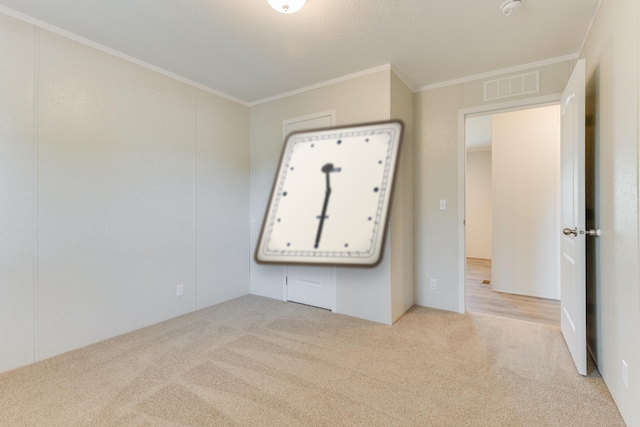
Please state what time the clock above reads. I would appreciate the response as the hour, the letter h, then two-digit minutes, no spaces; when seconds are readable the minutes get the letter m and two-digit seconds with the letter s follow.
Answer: 11h30
